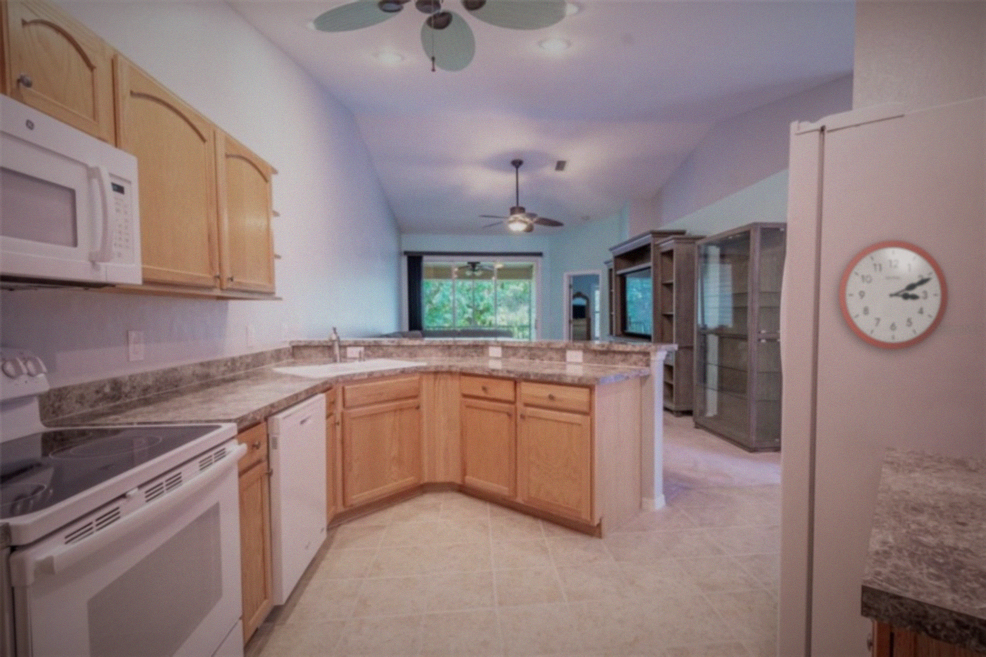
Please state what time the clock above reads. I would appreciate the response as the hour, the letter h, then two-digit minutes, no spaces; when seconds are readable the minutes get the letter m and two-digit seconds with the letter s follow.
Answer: 3h11
